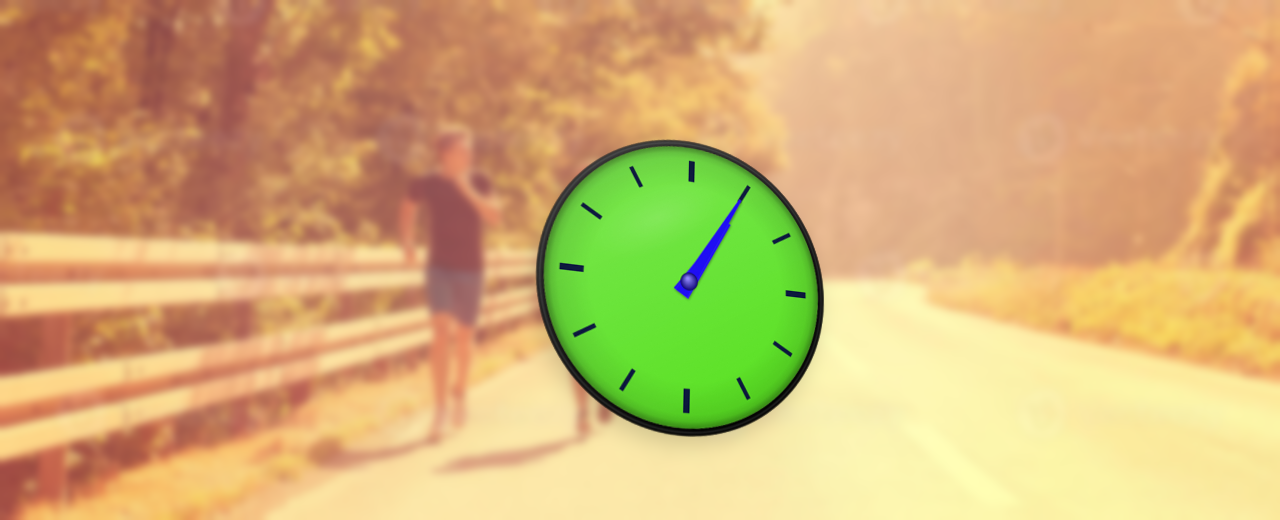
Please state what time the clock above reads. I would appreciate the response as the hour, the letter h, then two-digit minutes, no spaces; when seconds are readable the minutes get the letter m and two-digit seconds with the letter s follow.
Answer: 1h05
